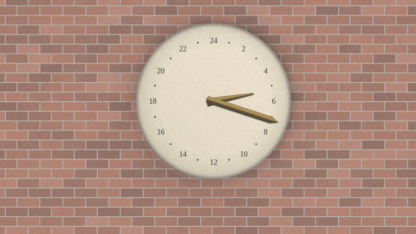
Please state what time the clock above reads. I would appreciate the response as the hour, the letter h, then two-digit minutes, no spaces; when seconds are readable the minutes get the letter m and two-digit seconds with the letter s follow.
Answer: 5h18
